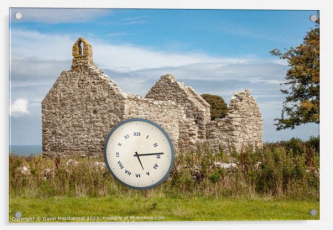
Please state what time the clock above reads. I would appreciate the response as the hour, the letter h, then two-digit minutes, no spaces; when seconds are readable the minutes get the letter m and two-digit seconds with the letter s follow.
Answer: 5h14
